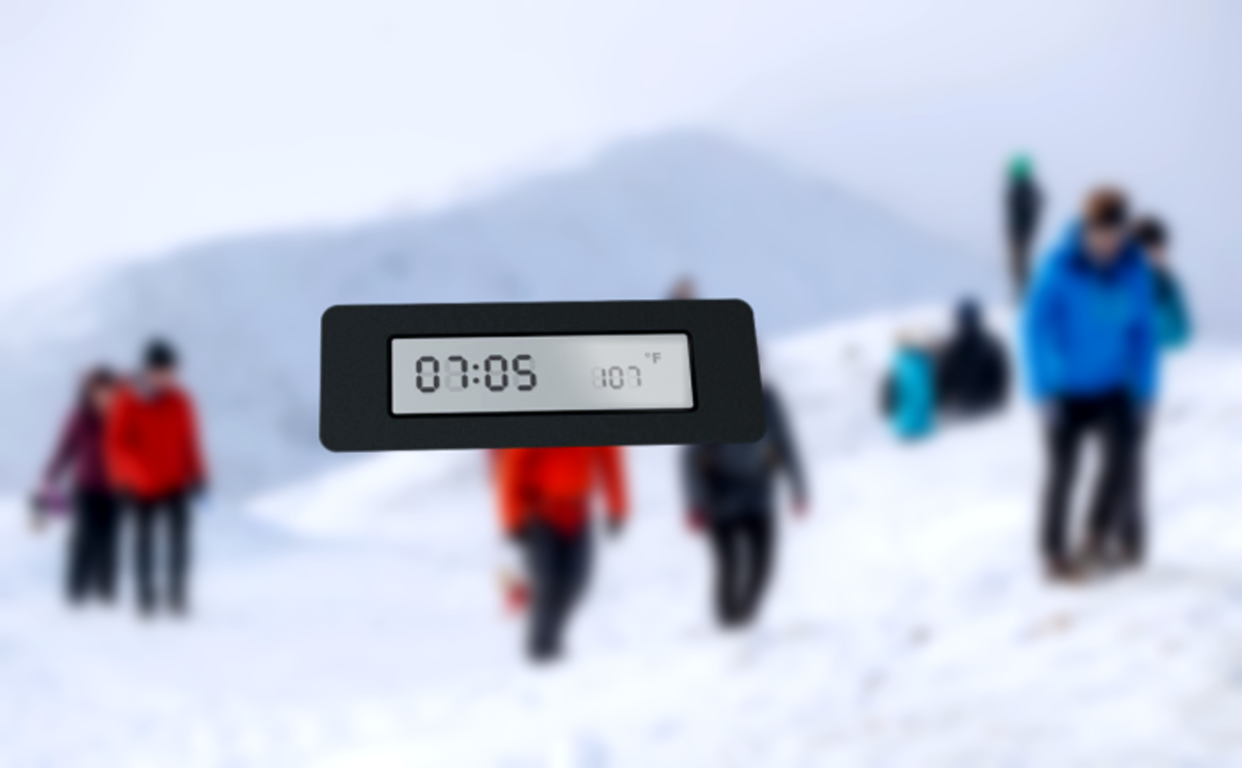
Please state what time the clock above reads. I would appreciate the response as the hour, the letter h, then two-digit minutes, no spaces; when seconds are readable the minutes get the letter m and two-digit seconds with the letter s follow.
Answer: 7h05
